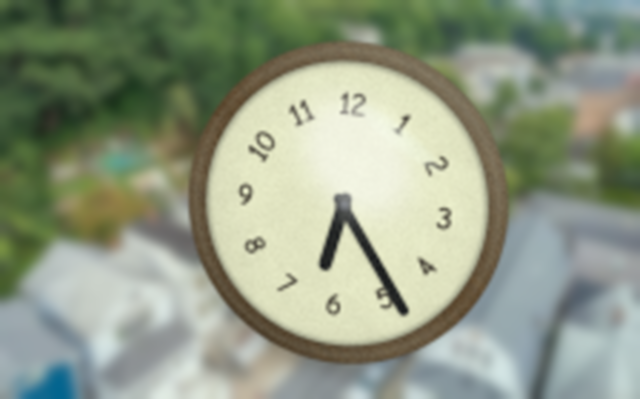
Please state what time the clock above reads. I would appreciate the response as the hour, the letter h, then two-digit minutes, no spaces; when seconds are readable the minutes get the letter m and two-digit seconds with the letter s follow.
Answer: 6h24
